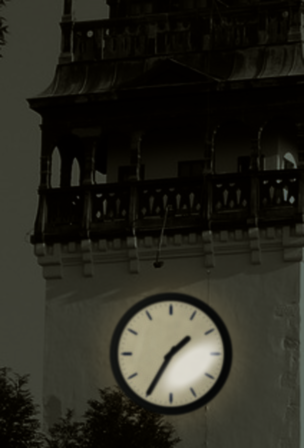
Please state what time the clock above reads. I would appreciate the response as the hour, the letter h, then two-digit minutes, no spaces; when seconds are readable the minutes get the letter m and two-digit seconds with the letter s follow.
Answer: 1h35
